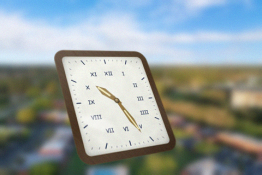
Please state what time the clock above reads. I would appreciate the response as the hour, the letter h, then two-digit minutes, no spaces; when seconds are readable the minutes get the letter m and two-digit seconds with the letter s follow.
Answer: 10h26
